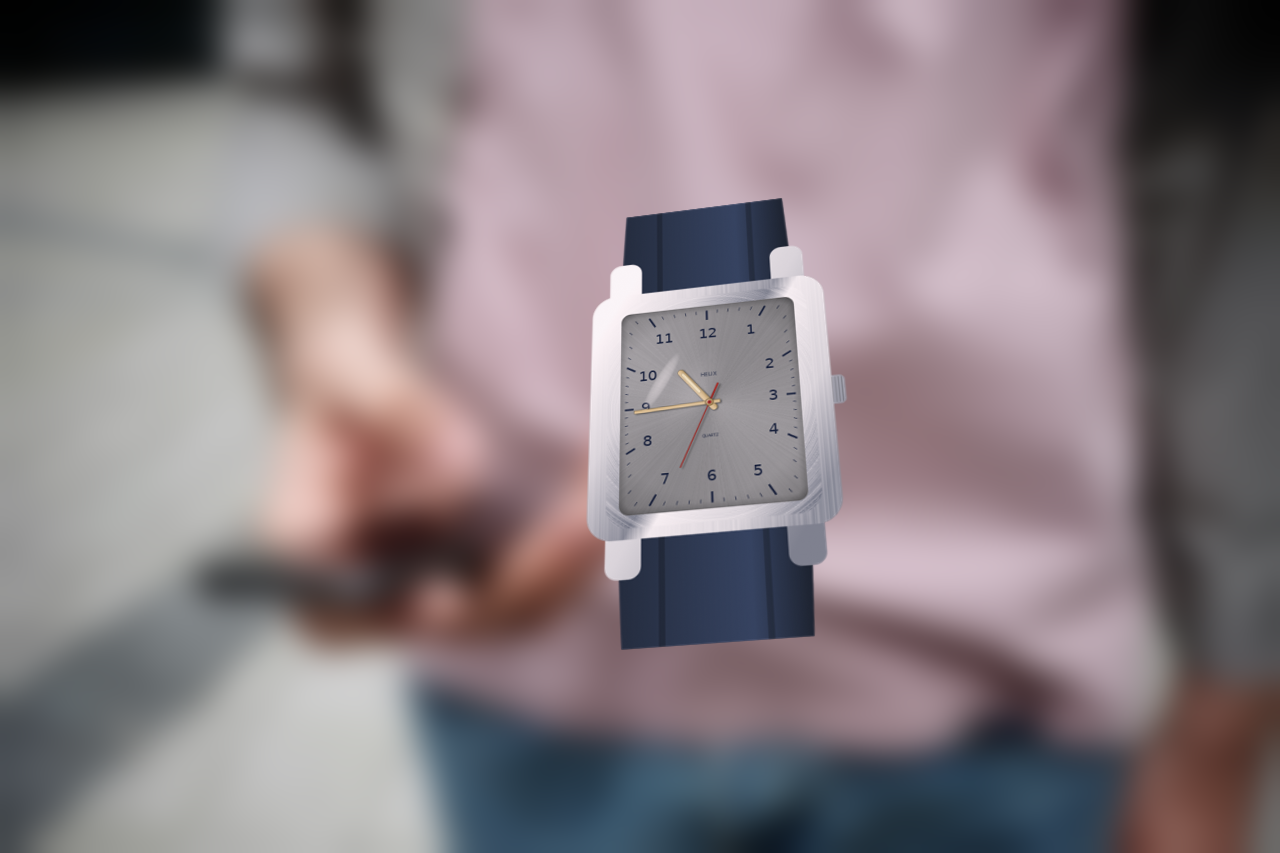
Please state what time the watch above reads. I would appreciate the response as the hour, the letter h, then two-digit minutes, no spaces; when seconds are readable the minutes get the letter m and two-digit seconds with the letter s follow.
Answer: 10h44m34s
